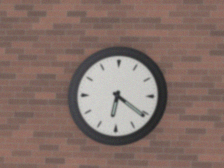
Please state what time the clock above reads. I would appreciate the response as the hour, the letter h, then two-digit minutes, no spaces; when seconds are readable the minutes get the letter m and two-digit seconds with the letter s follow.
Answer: 6h21
